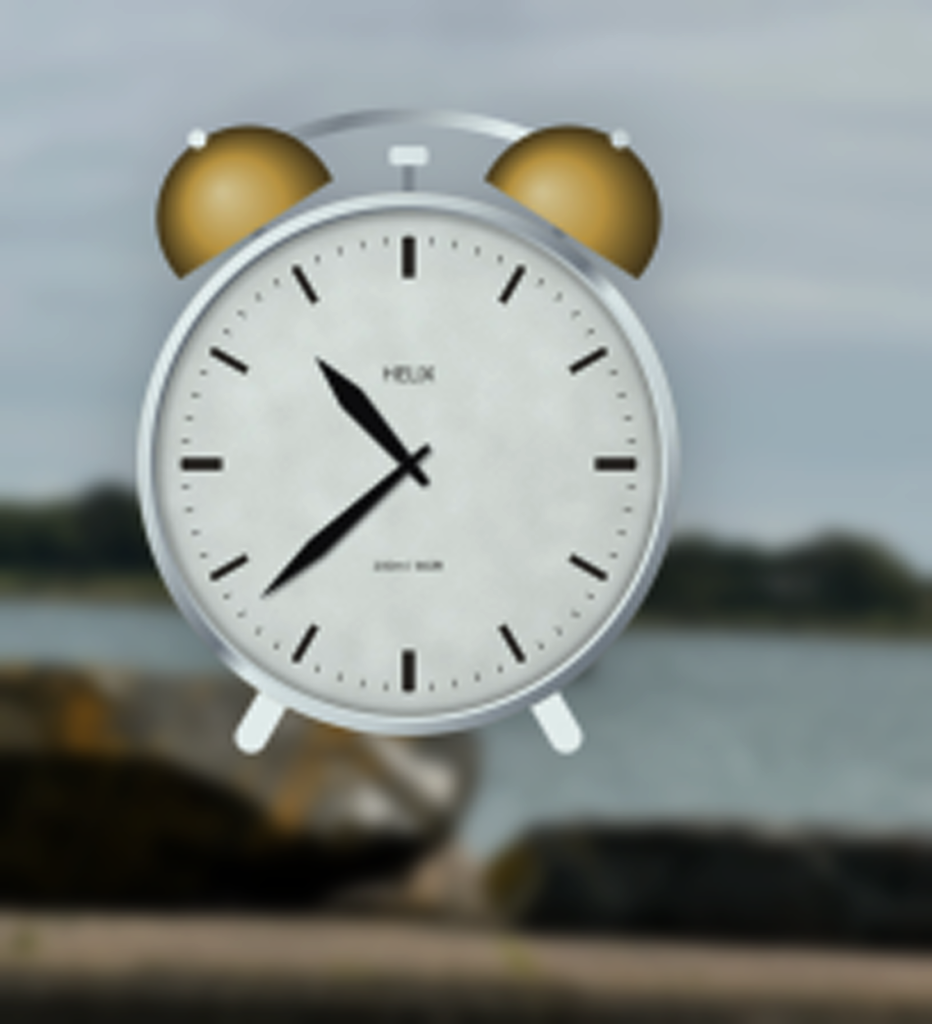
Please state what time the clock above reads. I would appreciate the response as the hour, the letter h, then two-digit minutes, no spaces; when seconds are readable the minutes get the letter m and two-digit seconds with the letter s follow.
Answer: 10h38
